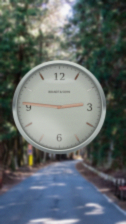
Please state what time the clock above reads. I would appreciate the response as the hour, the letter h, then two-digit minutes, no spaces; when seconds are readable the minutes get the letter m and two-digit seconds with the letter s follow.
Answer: 2h46
